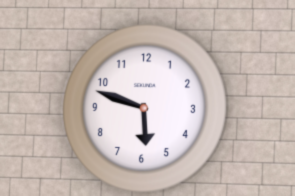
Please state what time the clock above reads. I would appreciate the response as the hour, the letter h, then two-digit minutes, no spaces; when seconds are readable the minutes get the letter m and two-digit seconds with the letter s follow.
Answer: 5h48
